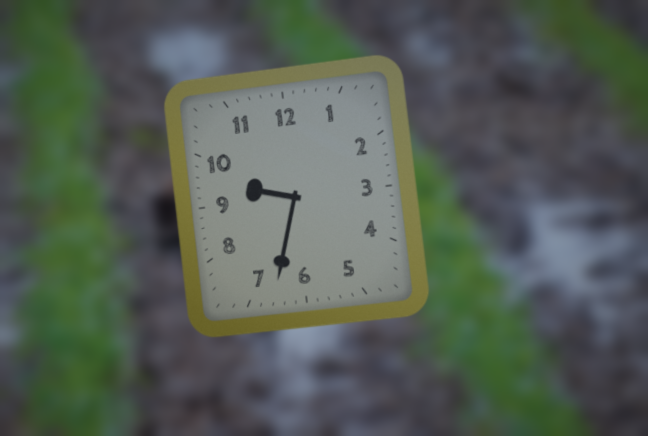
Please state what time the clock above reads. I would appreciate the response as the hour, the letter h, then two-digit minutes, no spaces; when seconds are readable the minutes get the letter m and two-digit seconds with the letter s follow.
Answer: 9h33
